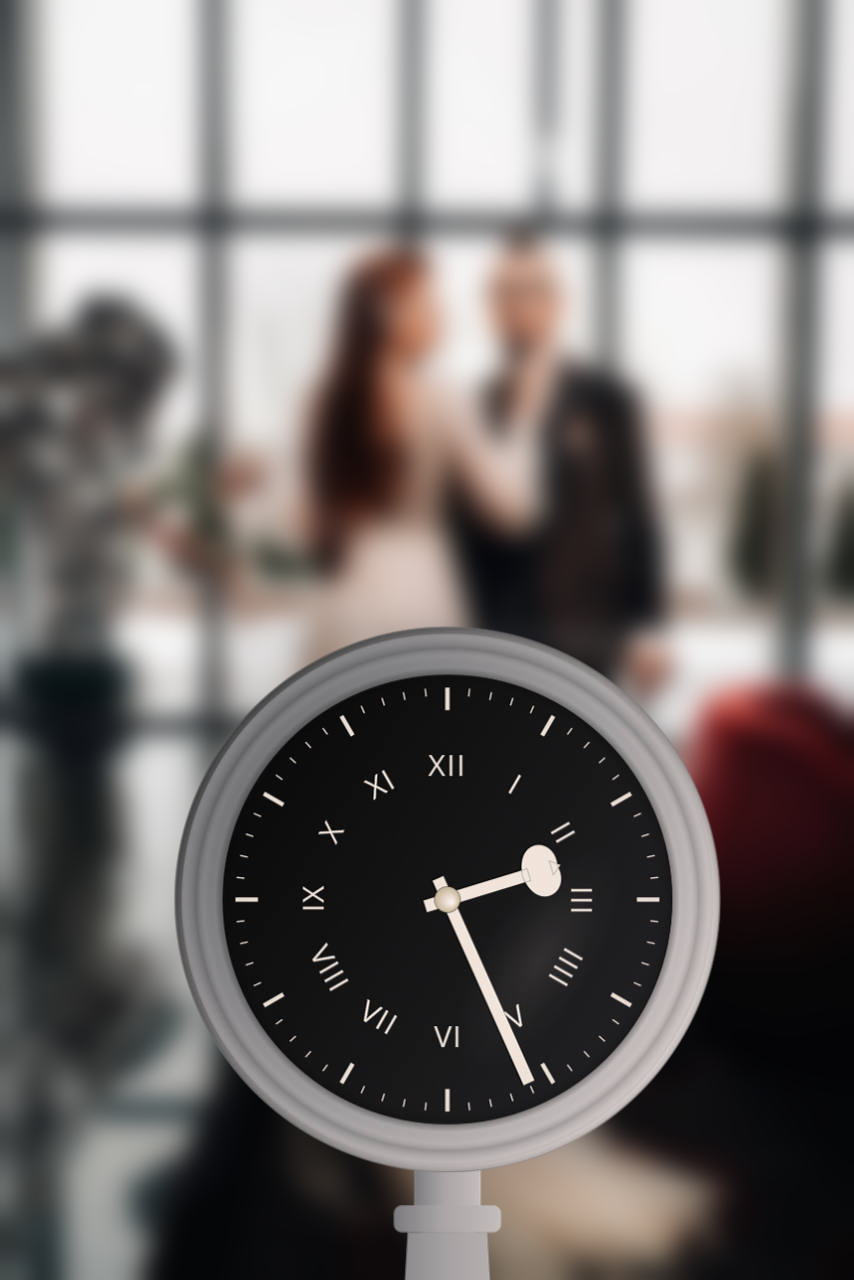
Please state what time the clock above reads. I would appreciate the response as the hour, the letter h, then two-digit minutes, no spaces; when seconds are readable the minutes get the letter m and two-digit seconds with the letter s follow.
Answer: 2h26
